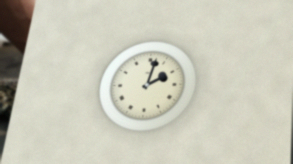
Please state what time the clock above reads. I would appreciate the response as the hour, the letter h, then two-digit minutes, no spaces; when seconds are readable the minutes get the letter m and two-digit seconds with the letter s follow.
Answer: 2h02
